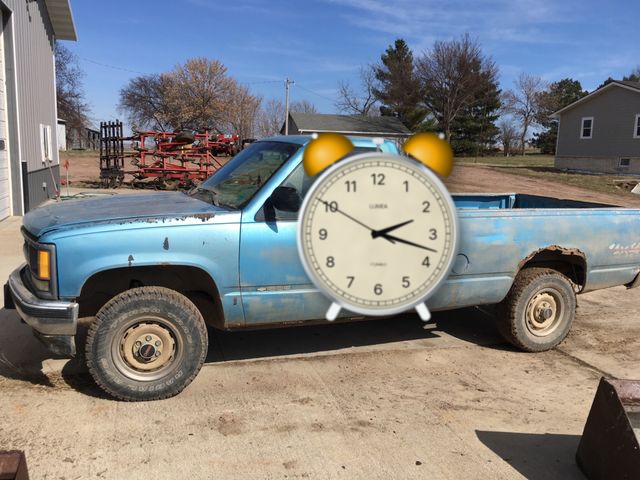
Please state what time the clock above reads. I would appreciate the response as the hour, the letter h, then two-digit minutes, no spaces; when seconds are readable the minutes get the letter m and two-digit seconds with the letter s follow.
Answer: 2h17m50s
